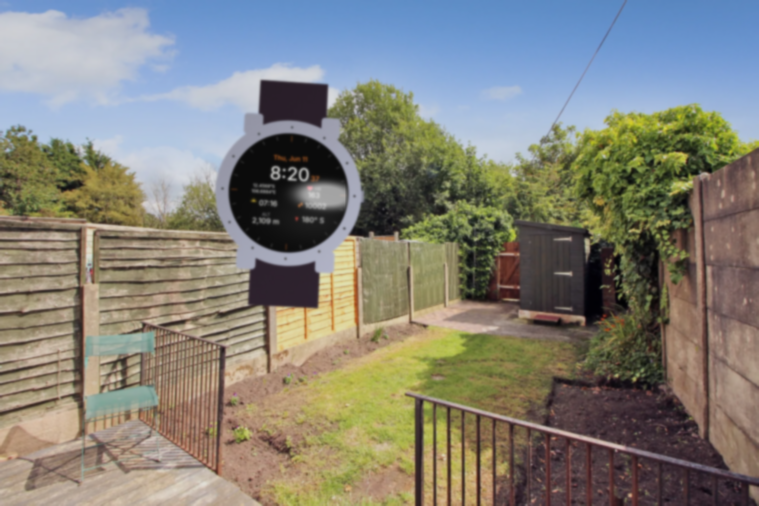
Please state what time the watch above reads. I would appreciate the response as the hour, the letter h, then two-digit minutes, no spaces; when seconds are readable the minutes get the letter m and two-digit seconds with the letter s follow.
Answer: 8h20
